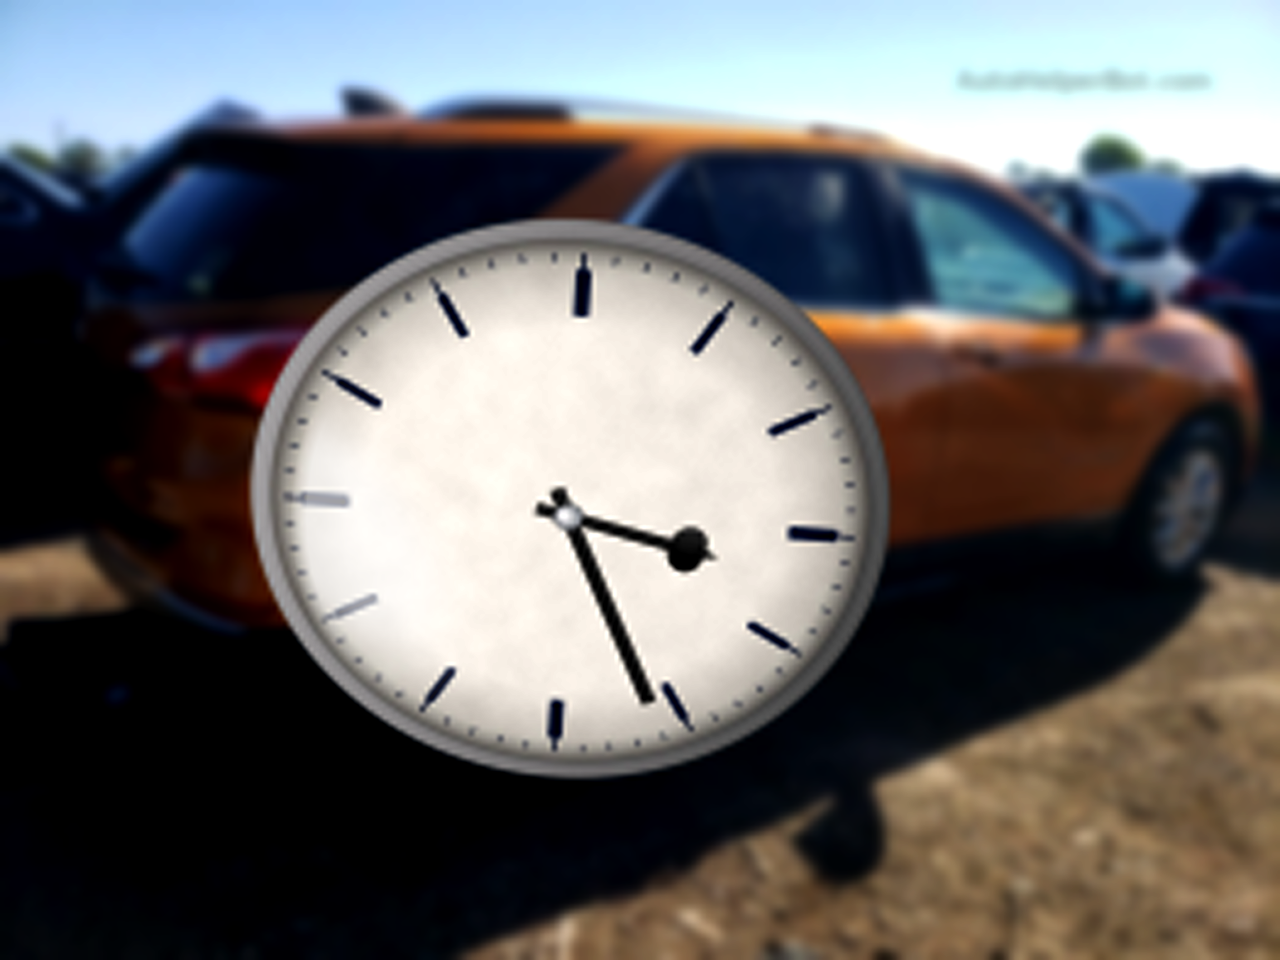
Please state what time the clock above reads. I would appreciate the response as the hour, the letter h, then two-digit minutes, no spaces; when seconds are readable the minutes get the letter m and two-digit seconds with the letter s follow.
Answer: 3h26
